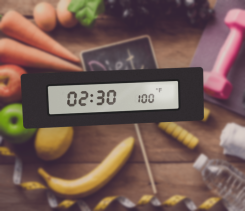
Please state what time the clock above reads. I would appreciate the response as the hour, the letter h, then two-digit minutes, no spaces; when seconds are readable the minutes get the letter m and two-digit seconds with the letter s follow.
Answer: 2h30
